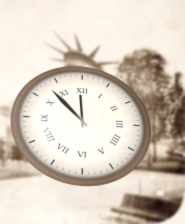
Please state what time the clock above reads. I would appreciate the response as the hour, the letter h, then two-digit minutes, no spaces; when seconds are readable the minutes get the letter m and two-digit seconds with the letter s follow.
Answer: 11h53
